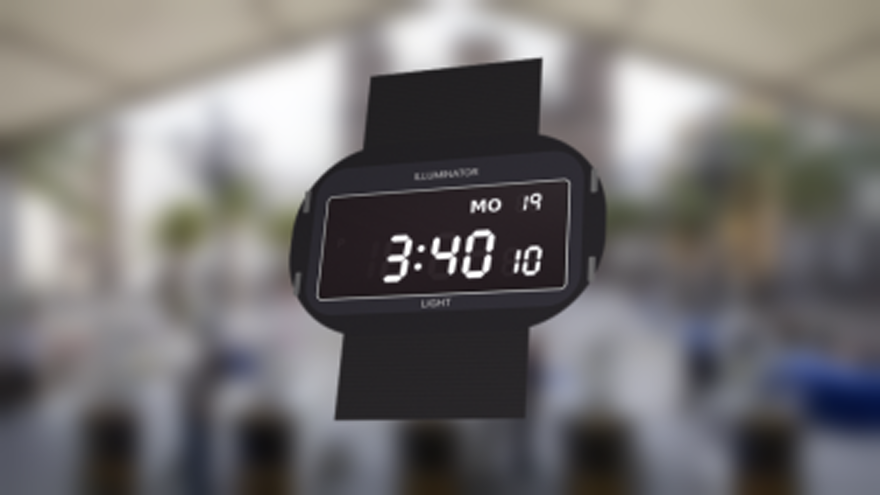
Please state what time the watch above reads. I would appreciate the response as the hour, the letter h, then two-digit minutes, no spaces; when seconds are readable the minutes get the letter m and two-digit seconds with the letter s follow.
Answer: 3h40m10s
